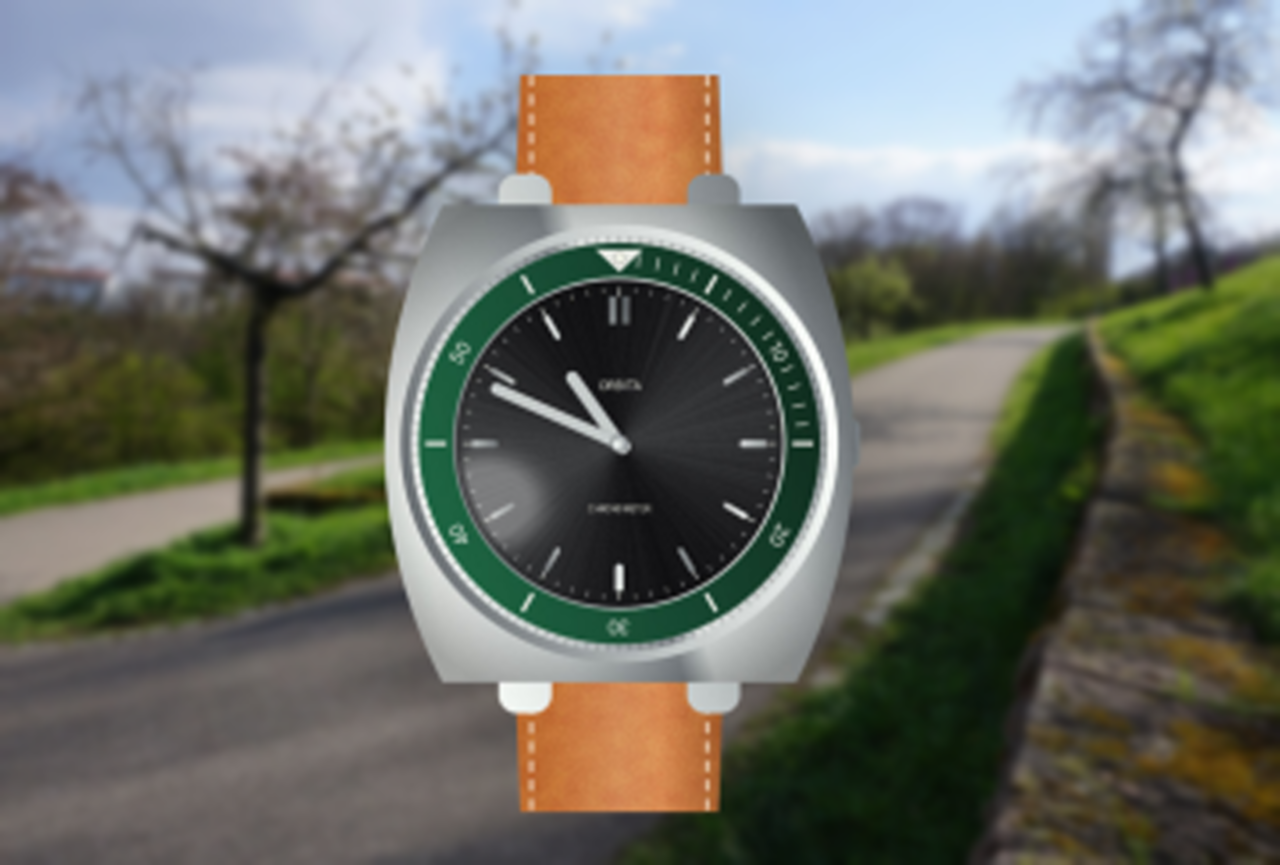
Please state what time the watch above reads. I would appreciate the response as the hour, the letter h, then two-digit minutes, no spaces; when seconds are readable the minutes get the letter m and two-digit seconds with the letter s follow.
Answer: 10h49
